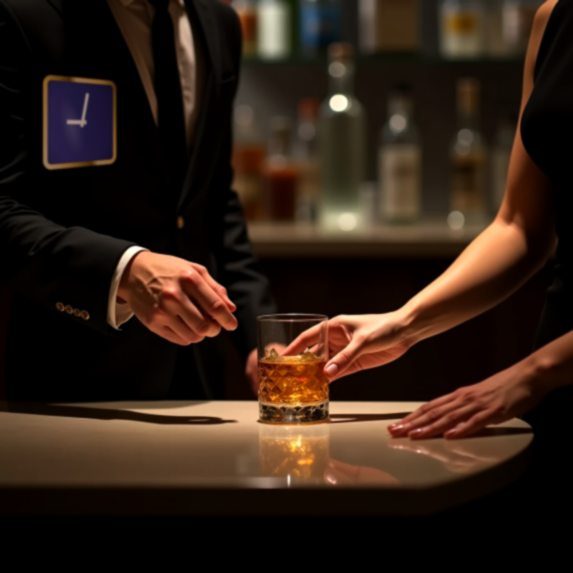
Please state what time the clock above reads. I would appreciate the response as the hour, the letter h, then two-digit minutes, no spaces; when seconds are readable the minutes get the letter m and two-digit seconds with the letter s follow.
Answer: 9h02
